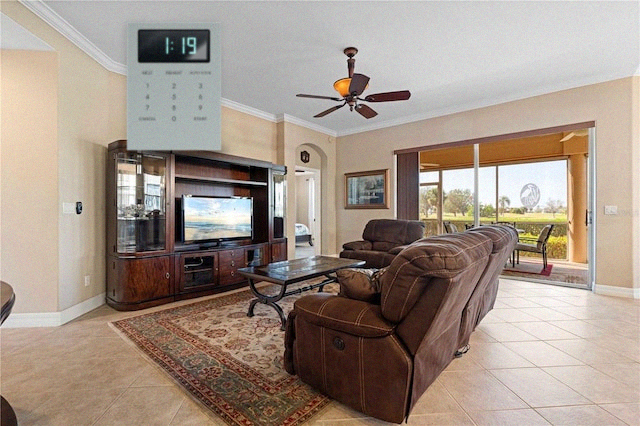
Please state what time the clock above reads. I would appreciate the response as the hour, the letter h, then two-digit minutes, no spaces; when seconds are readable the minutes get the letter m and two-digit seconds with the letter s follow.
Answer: 1h19
